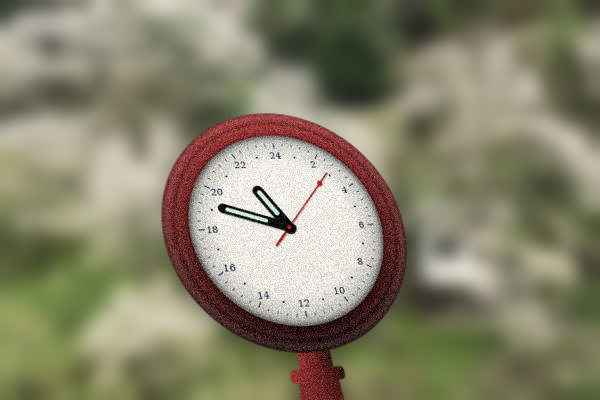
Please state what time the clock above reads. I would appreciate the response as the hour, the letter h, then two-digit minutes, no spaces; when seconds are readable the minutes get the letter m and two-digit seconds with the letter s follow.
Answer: 21h48m07s
